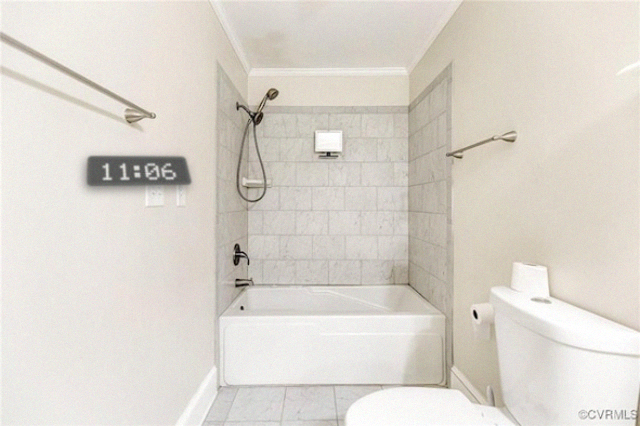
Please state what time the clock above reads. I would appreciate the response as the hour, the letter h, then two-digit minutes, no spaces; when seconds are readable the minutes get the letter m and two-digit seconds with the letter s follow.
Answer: 11h06
